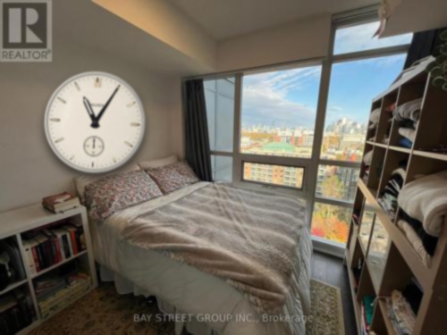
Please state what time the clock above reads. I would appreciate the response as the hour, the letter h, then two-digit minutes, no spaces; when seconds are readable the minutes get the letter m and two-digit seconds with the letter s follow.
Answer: 11h05
